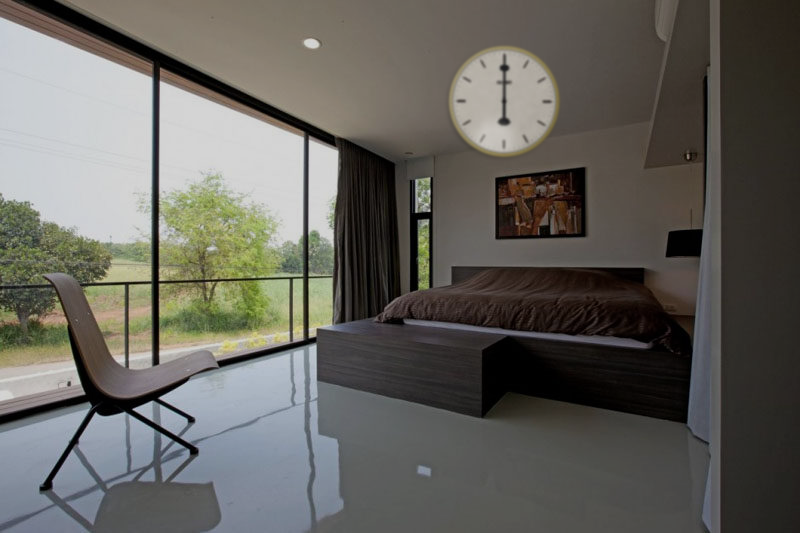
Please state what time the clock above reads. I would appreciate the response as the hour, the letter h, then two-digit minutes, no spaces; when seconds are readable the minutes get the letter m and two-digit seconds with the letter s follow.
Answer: 6h00
